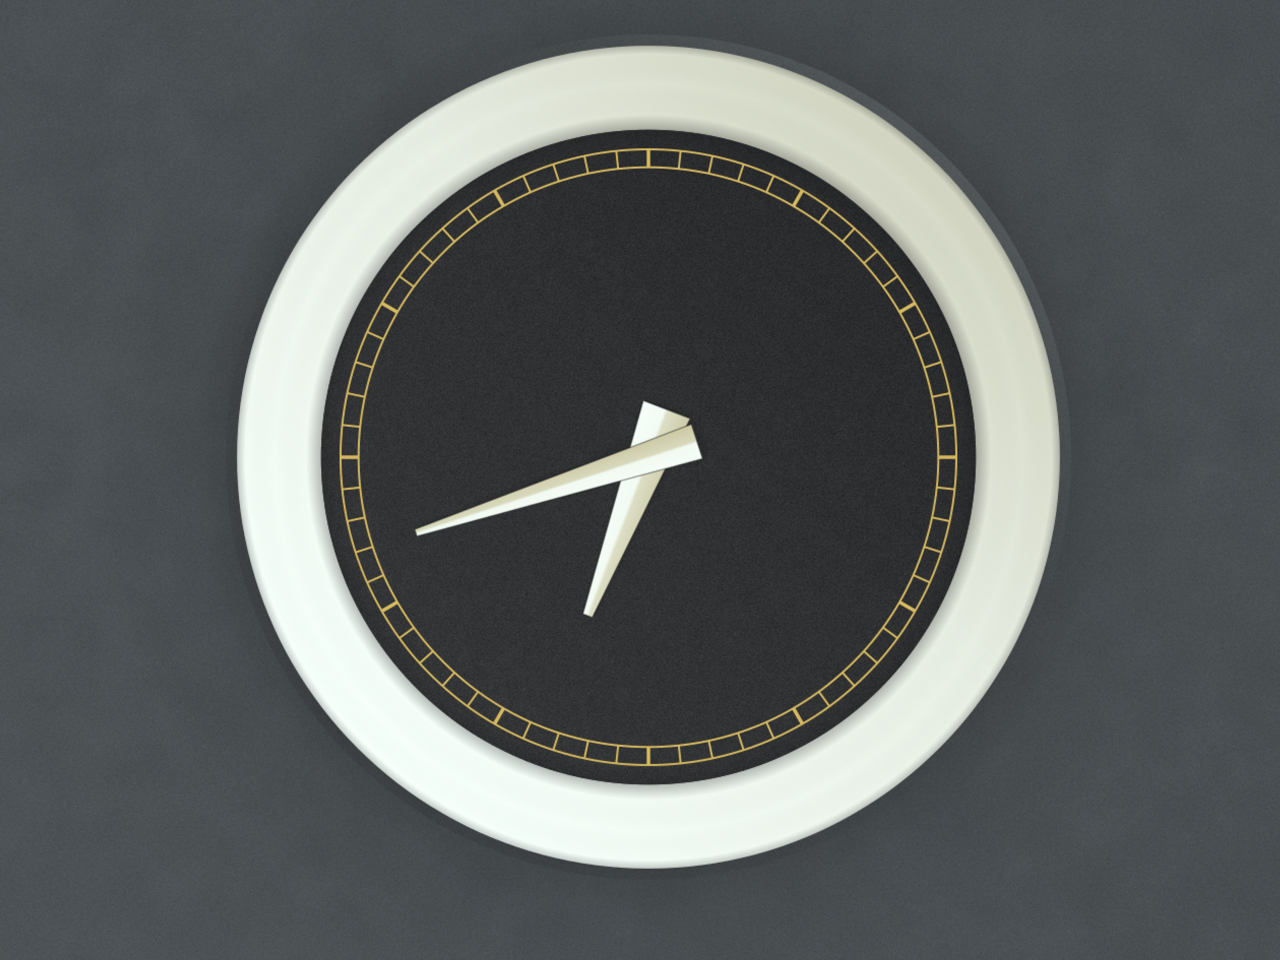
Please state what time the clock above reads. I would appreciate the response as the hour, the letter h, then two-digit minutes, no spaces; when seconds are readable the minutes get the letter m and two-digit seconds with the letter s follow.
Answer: 6h42
